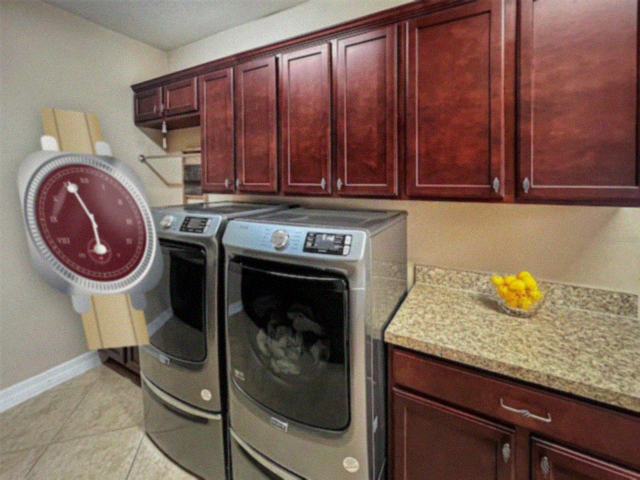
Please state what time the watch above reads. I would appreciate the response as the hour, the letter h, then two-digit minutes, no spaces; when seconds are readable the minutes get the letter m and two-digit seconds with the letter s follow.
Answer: 5h56
